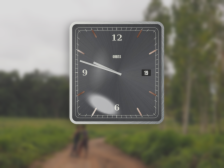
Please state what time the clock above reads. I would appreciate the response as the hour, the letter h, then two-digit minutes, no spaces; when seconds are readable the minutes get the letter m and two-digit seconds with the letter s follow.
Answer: 9h48
